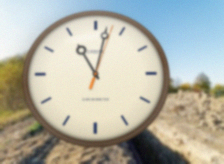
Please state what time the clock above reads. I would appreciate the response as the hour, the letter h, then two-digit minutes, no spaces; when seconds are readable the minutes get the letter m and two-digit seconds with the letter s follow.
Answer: 11h02m03s
